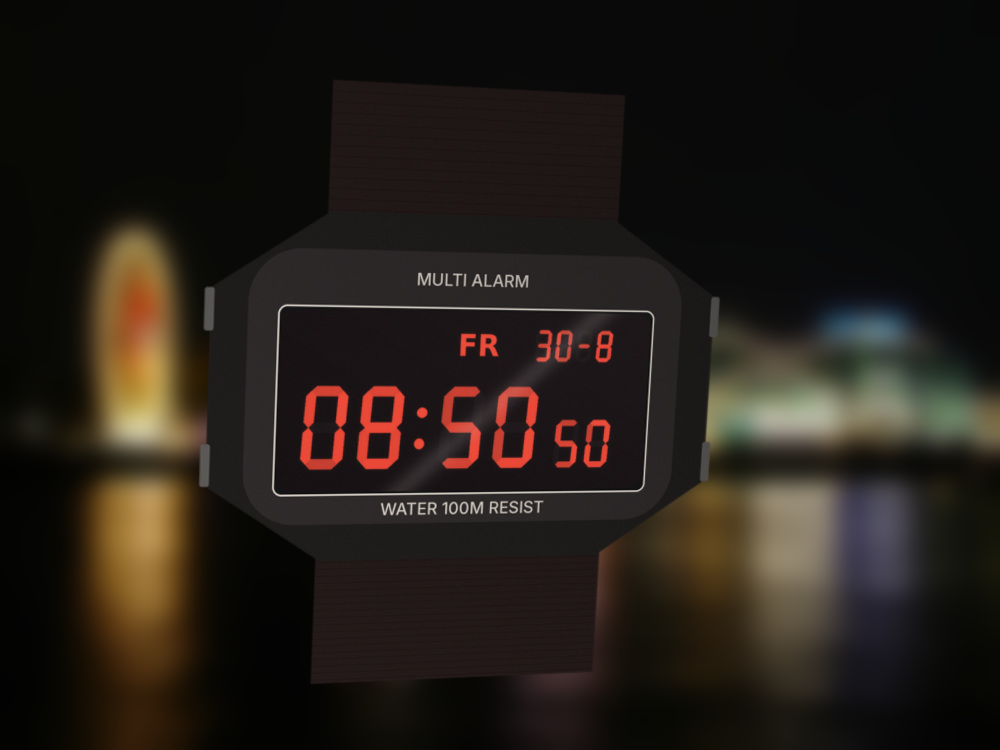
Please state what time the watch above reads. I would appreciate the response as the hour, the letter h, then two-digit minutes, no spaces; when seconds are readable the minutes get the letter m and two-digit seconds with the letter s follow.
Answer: 8h50m50s
